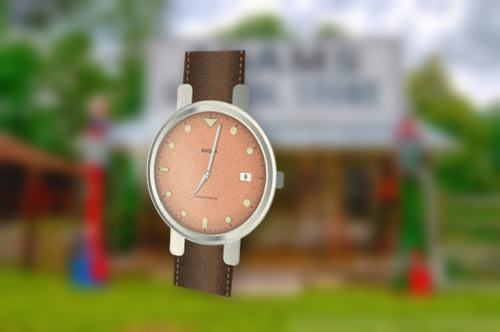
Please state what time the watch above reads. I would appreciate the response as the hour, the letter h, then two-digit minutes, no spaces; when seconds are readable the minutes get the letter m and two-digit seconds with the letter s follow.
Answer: 7h02
